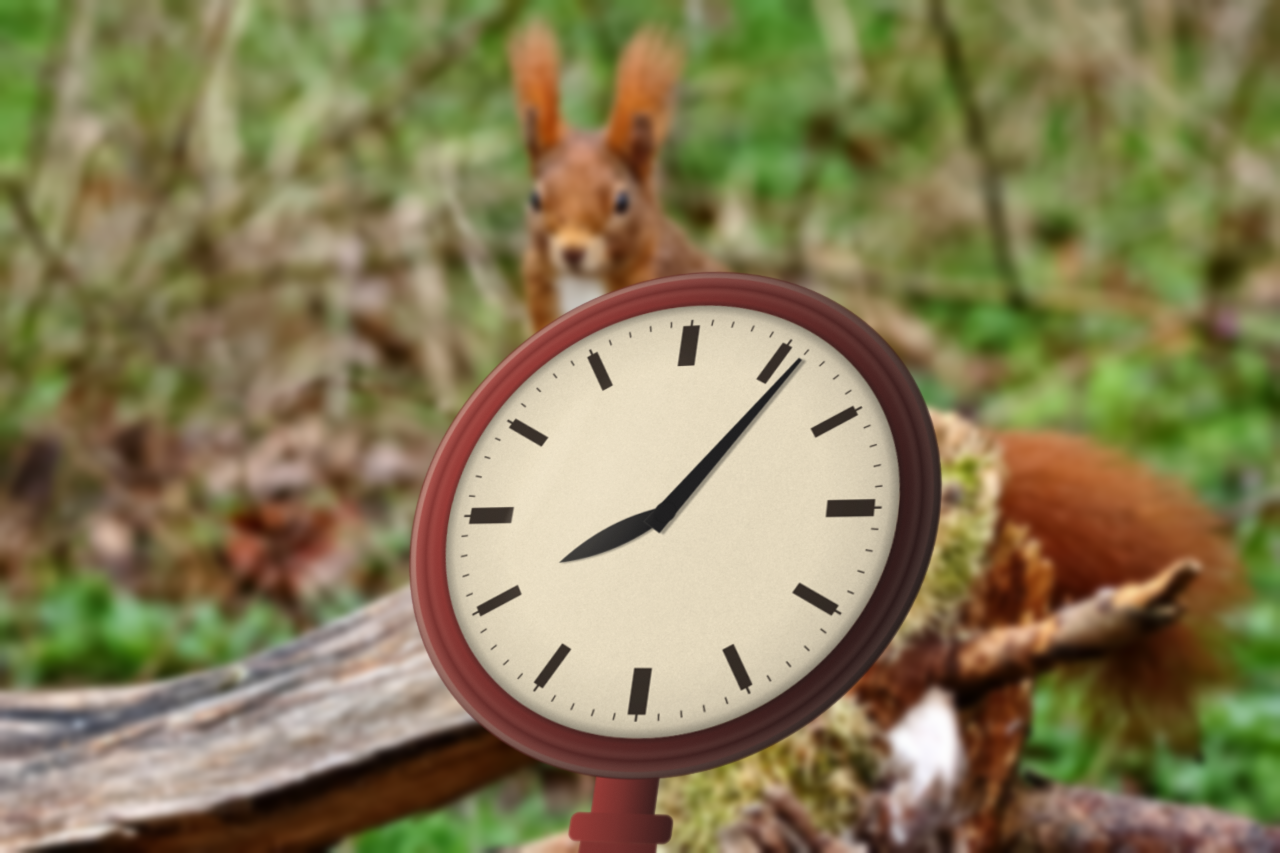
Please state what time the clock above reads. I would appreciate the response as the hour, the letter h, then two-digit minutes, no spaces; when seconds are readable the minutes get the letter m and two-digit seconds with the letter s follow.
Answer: 8h06
